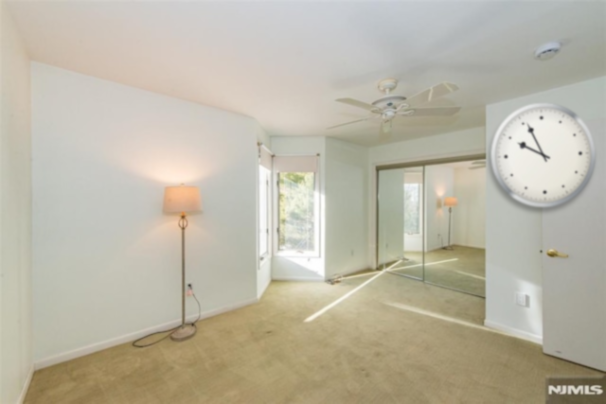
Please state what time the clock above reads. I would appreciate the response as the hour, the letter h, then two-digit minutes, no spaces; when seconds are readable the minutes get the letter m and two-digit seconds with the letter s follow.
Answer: 9h56
